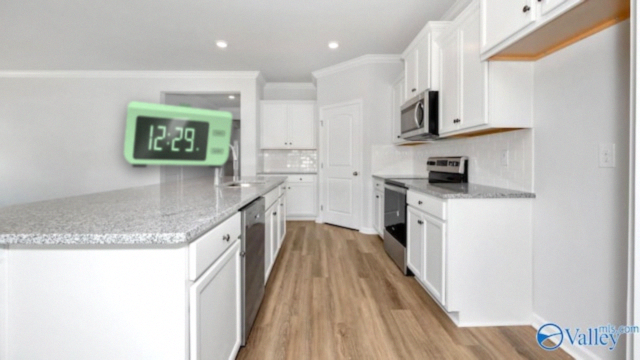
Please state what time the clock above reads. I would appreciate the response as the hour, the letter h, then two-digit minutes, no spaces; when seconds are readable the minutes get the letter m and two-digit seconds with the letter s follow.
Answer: 12h29
